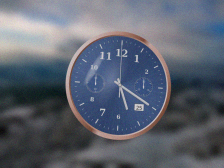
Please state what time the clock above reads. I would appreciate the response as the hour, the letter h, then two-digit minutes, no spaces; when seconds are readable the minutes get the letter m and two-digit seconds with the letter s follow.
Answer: 5h20
